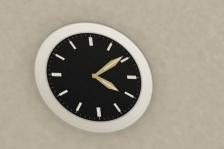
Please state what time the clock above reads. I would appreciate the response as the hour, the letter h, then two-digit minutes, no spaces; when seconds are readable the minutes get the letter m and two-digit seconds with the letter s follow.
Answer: 4h09
